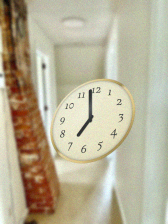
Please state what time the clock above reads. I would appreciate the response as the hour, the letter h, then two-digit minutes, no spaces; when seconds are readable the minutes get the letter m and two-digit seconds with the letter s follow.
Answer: 6h58
